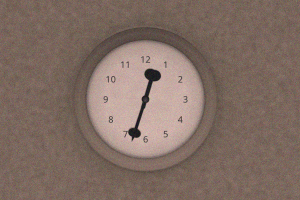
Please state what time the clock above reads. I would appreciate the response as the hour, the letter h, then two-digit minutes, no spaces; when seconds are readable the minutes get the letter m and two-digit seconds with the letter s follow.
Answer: 12h33
